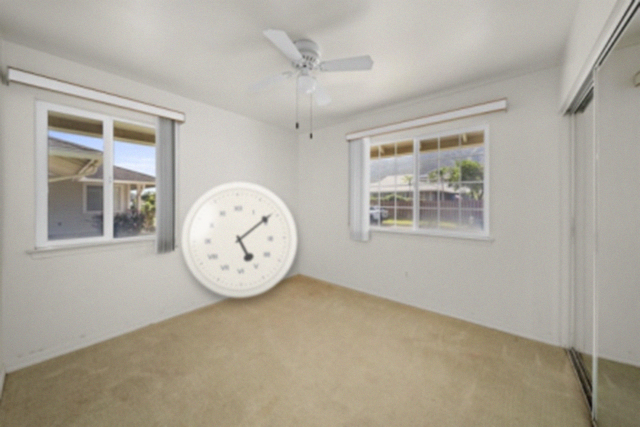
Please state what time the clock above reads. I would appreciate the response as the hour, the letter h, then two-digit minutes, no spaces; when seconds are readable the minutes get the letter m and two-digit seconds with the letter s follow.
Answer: 5h09
